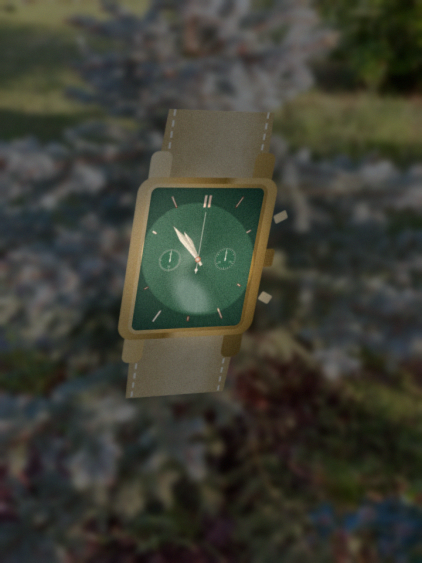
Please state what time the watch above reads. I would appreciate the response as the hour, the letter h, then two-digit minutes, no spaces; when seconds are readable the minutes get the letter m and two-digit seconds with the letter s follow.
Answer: 10h53
